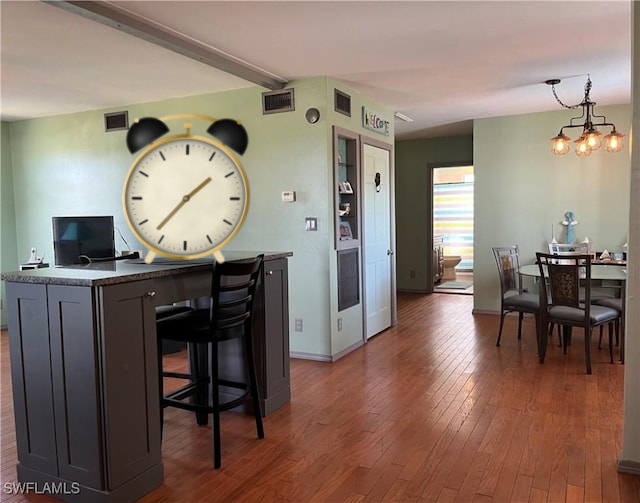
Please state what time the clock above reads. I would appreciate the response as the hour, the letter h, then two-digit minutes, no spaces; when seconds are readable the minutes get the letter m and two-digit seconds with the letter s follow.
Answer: 1h37
